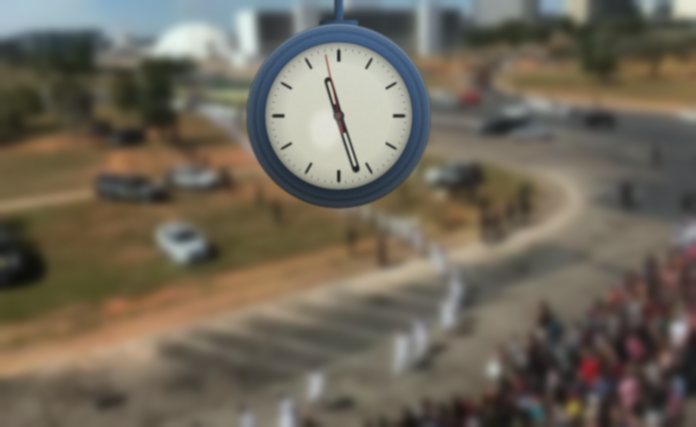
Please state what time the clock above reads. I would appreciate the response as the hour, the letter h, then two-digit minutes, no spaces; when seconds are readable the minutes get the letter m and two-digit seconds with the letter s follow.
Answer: 11h26m58s
